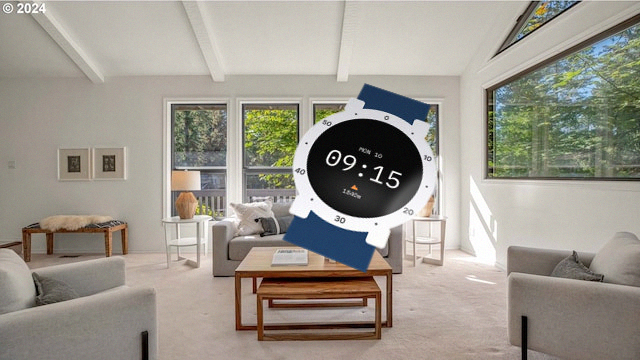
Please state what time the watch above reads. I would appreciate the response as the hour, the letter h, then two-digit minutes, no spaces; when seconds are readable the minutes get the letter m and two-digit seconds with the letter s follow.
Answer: 9h15
